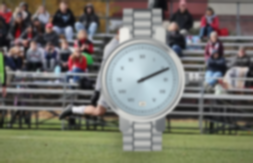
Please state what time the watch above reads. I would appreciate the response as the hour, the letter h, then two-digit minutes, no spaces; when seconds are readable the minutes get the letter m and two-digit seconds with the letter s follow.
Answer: 2h11
